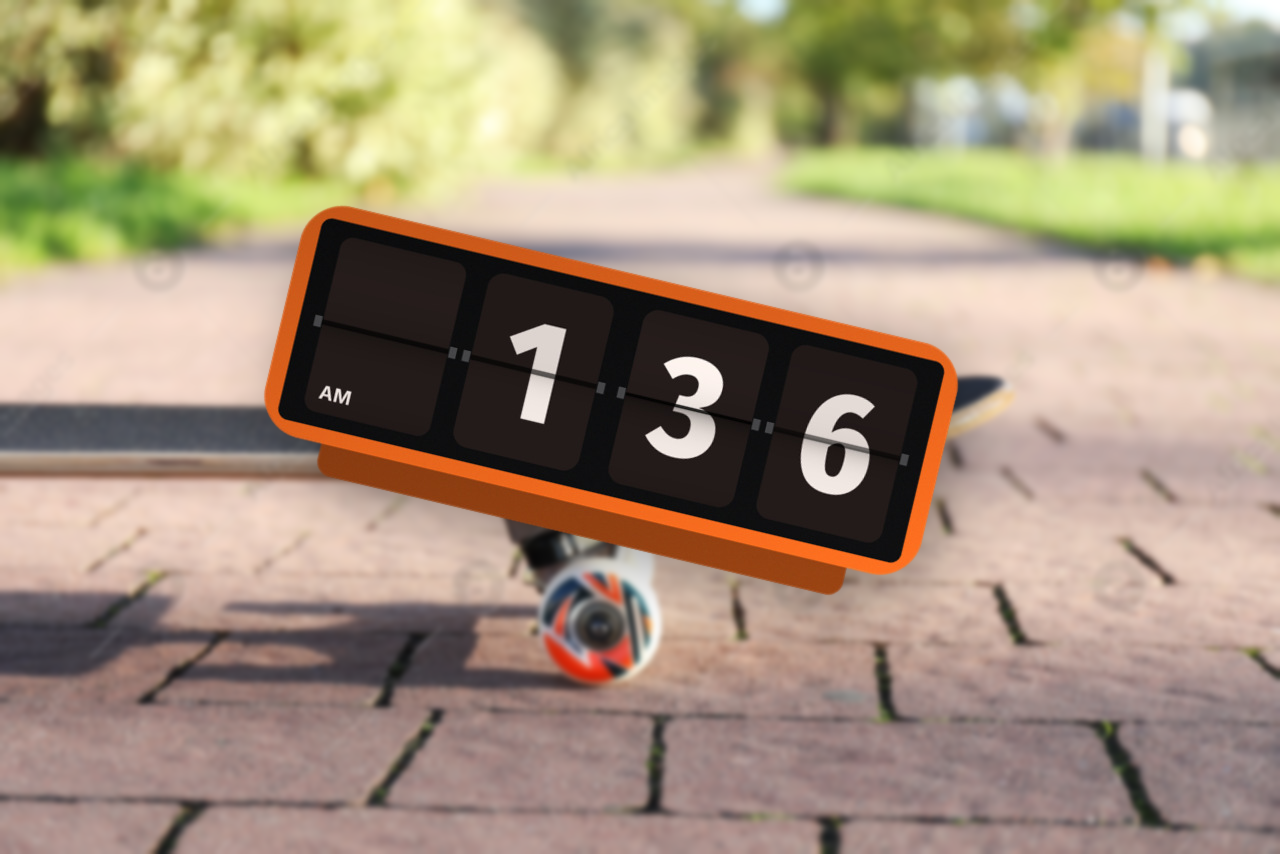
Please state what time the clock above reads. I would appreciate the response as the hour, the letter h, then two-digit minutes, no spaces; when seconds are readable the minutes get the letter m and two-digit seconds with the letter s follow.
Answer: 1h36
